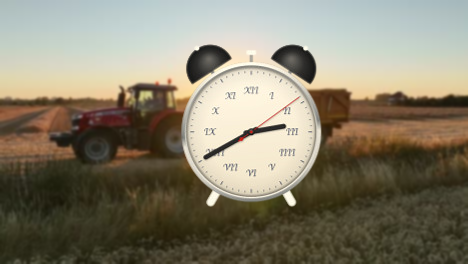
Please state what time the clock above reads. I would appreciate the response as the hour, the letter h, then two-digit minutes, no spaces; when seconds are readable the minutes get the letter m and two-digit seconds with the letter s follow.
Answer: 2h40m09s
